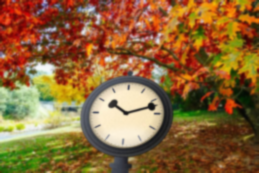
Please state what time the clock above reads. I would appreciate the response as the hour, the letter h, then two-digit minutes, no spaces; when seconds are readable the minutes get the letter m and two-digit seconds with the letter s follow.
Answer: 10h12
